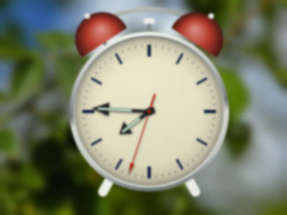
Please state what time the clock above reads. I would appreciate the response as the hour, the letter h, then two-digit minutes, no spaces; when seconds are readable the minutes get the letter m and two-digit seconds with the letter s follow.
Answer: 7h45m33s
